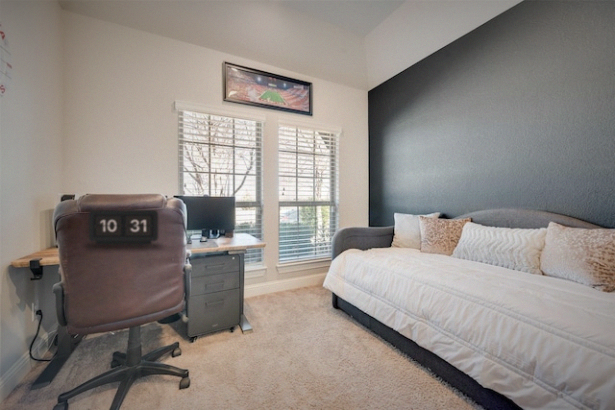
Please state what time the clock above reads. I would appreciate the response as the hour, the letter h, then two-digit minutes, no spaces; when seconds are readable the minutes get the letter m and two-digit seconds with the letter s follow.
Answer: 10h31
